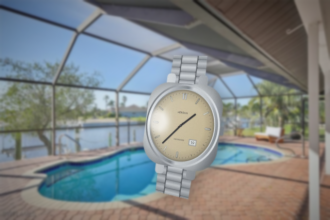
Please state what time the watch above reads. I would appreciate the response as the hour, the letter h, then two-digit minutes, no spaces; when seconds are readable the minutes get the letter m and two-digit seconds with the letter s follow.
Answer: 1h37
